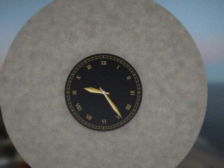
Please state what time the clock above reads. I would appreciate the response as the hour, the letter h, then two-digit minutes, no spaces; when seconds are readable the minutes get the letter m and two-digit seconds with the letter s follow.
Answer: 9h24
